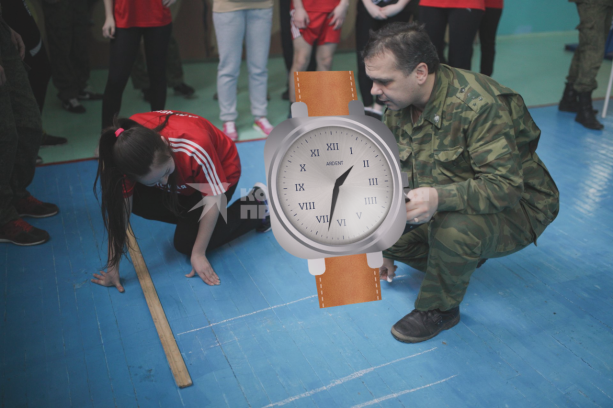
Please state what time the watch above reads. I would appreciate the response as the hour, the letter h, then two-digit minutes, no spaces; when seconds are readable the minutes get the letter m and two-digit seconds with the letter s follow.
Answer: 1h33
